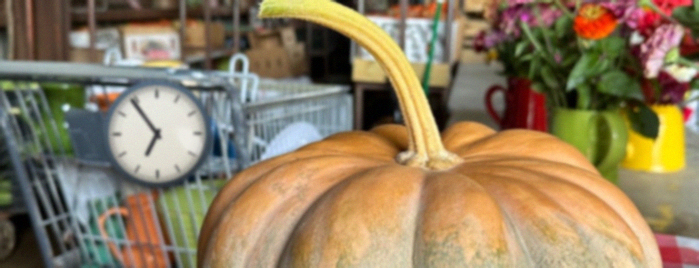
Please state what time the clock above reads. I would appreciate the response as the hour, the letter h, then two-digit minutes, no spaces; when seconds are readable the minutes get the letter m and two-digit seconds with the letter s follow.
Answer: 6h54
